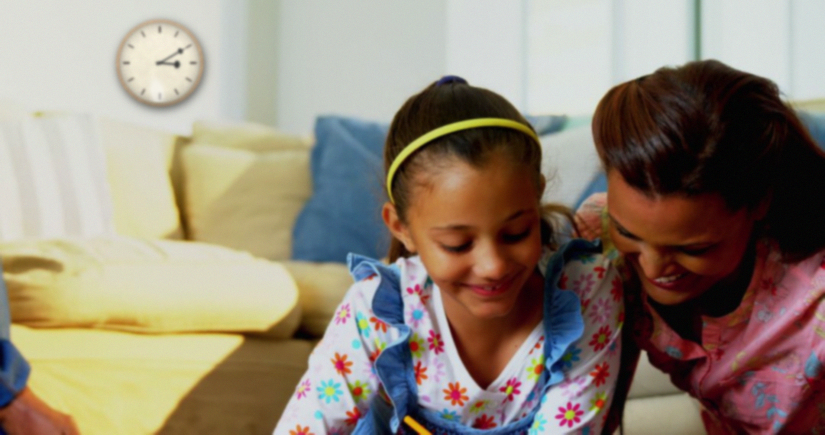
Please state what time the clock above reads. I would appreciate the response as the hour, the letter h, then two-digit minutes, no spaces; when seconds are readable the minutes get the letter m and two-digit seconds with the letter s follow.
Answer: 3h10
